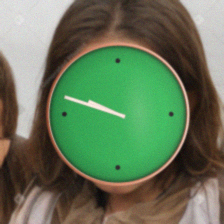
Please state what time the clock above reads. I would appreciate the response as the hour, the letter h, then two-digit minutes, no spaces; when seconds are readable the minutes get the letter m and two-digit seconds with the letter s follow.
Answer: 9h48
